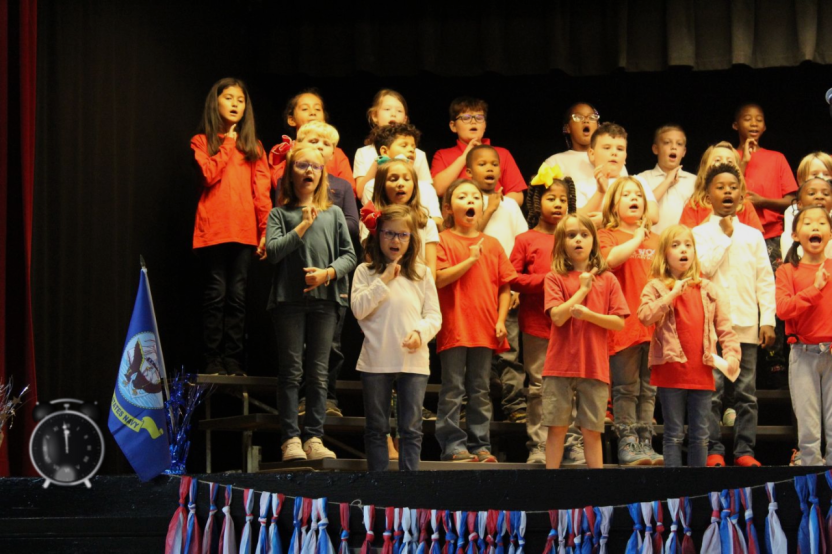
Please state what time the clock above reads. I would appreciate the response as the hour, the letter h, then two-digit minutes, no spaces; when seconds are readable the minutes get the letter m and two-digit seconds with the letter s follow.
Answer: 11h59
